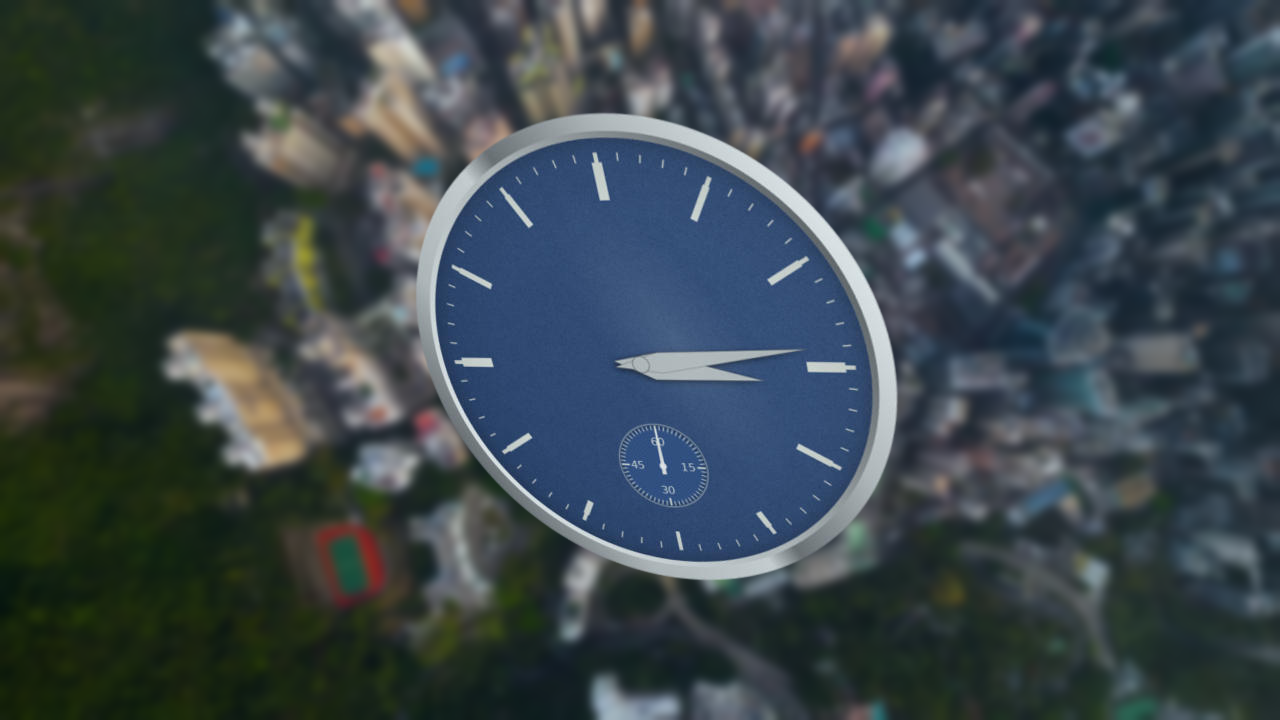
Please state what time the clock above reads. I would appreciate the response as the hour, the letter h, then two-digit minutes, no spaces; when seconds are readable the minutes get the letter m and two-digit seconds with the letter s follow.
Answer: 3h14m00s
